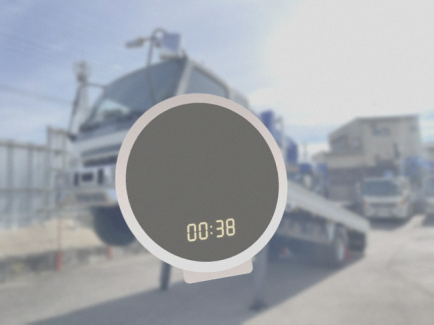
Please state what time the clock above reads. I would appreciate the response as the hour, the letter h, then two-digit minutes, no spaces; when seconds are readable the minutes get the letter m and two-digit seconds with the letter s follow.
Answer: 0h38
